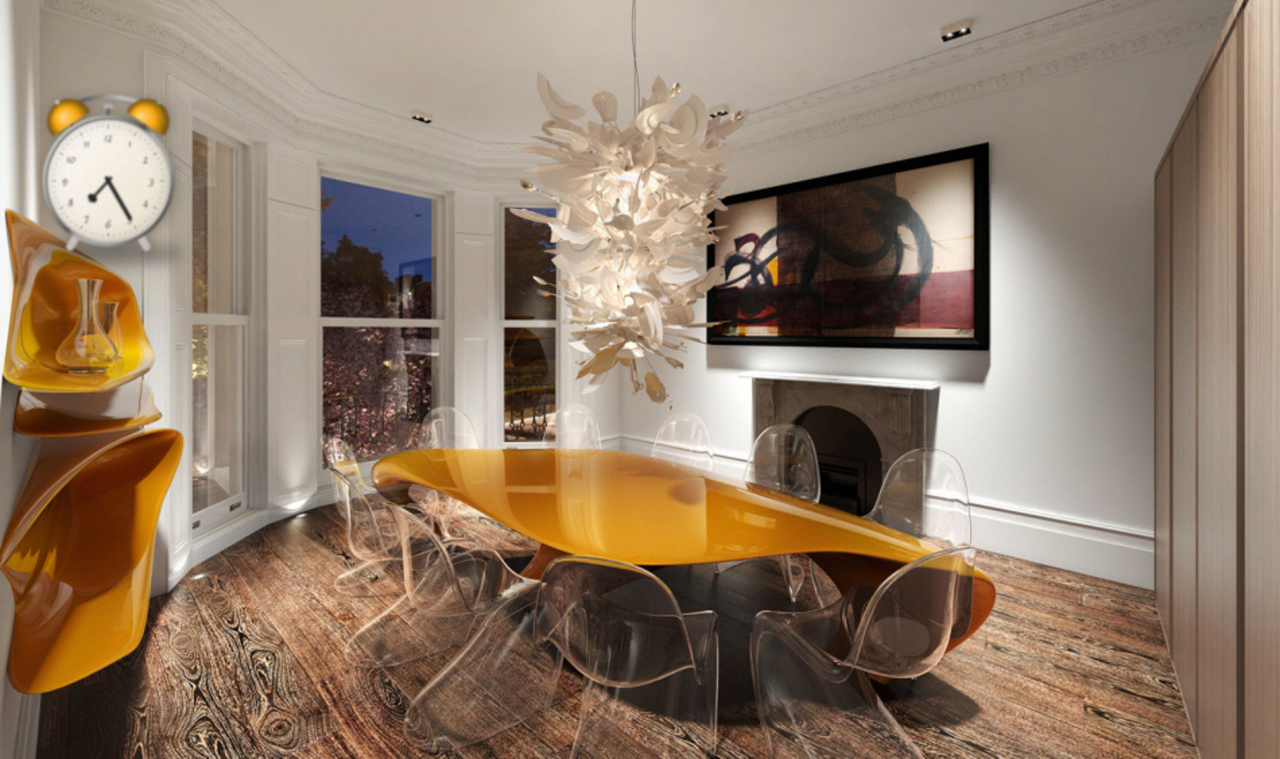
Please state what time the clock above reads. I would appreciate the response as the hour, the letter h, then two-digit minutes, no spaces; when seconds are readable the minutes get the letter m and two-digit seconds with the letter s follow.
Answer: 7h25
